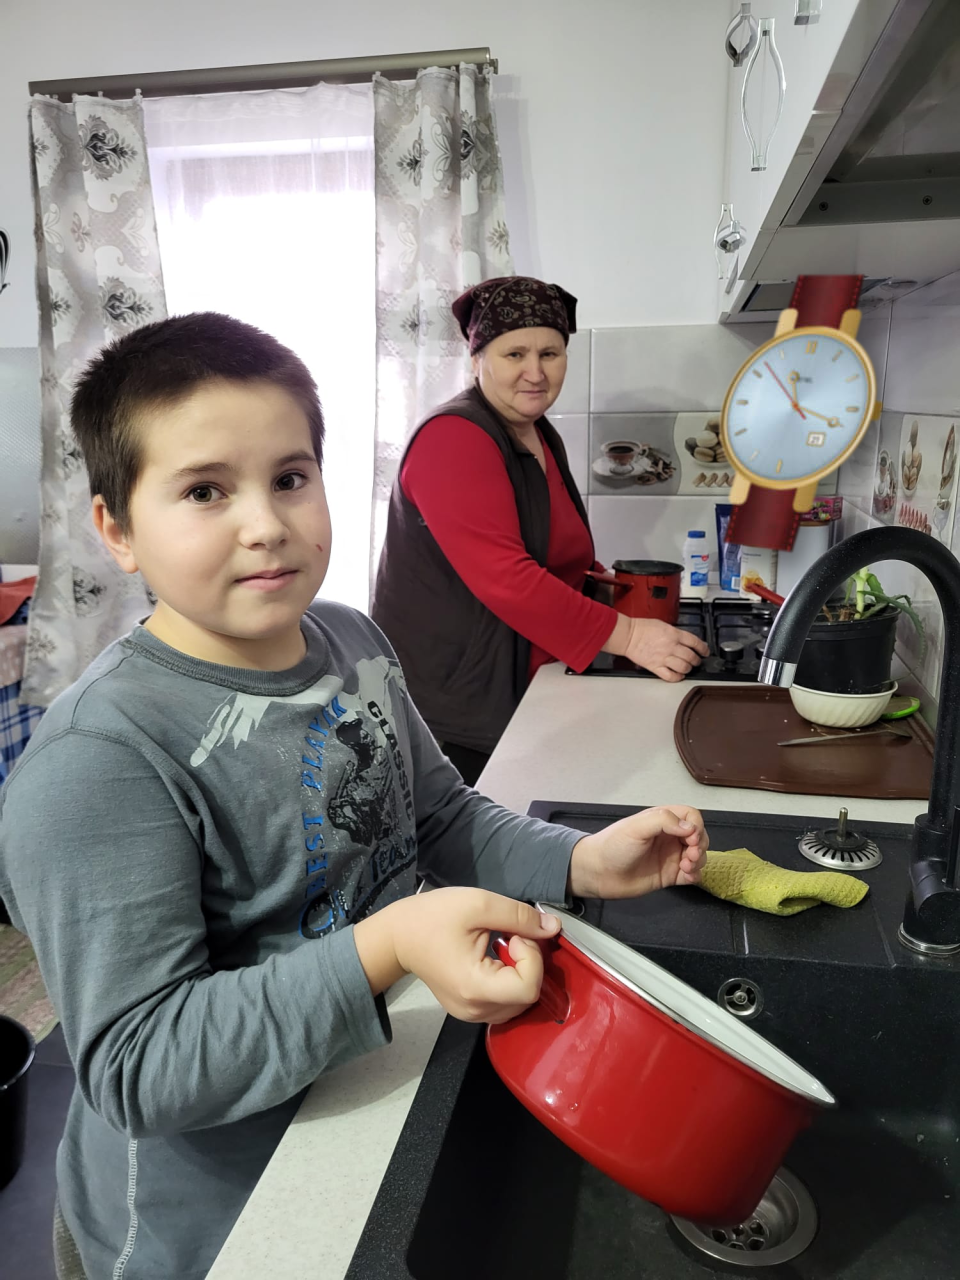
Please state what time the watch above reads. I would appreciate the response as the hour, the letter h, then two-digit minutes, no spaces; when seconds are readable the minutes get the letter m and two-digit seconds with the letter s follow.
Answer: 11h17m52s
